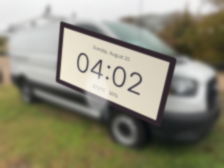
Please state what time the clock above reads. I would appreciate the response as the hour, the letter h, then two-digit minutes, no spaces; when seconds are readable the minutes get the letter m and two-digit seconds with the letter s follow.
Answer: 4h02
